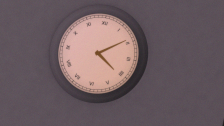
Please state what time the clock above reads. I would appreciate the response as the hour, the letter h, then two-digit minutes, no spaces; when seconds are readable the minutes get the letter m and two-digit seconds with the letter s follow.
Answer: 4h09
